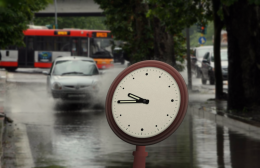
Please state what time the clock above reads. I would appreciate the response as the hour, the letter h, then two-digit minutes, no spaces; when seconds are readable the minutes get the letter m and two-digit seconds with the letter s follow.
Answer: 9h45
